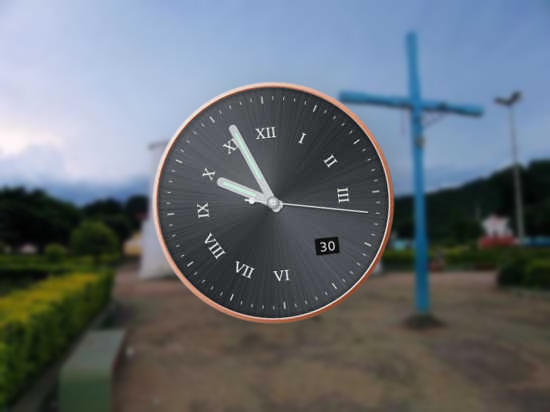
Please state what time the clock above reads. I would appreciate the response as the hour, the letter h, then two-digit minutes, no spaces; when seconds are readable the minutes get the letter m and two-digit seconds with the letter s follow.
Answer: 9h56m17s
